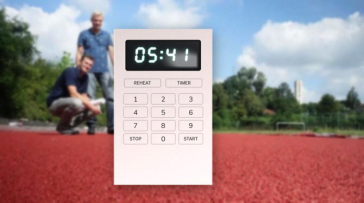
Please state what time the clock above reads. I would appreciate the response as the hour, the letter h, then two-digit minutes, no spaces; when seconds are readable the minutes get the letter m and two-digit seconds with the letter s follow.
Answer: 5h41
